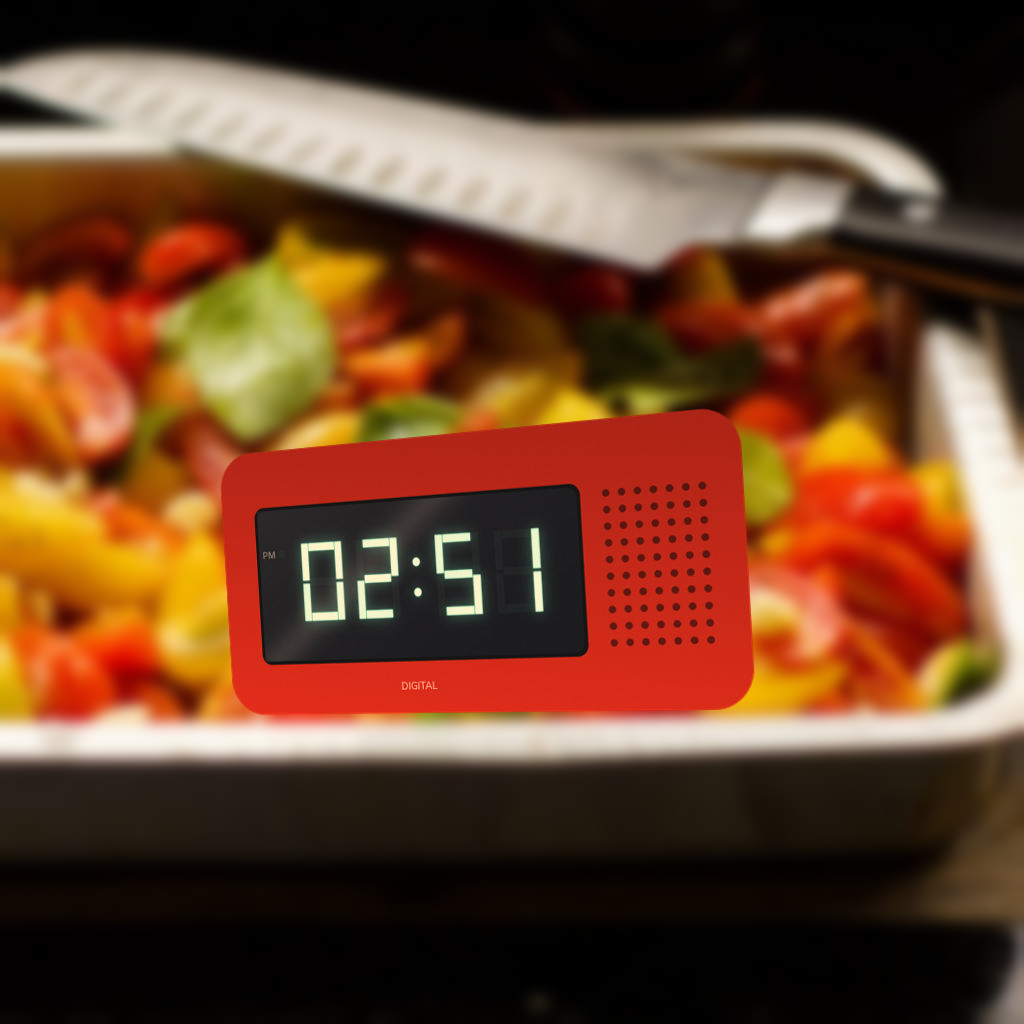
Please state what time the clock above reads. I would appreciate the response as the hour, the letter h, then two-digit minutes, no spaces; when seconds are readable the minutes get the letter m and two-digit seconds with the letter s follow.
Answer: 2h51
